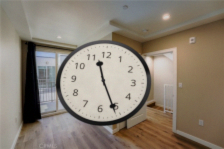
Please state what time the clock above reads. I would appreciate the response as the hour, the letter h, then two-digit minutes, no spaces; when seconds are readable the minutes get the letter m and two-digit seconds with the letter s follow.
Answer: 11h26
